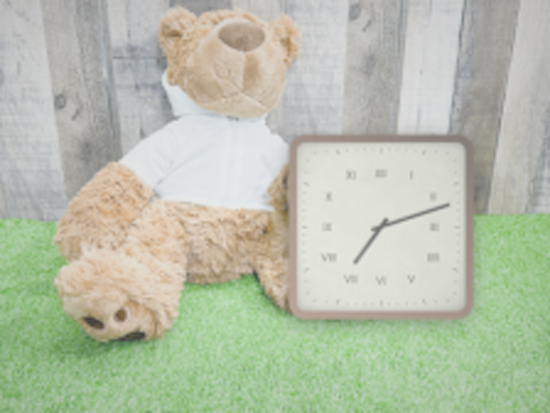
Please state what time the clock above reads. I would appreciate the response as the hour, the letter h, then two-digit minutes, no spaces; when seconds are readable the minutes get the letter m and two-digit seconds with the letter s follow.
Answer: 7h12
